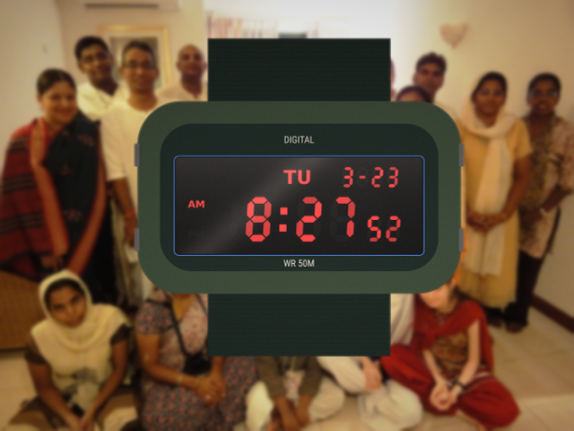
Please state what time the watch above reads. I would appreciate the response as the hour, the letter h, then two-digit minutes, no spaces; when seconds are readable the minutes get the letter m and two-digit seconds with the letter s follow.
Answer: 8h27m52s
